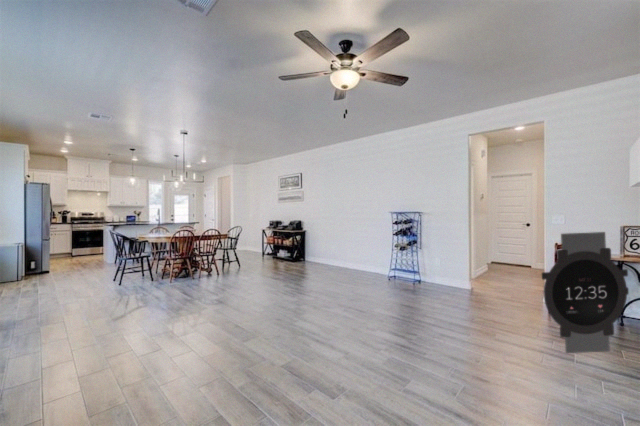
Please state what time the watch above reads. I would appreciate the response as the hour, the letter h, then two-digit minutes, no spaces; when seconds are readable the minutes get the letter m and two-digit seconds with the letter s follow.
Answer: 12h35
